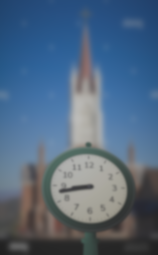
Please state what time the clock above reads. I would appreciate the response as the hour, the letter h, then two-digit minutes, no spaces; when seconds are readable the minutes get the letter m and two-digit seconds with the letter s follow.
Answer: 8h43
